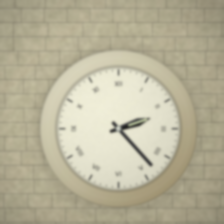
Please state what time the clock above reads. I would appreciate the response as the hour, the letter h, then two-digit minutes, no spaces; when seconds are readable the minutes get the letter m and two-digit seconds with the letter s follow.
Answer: 2h23
